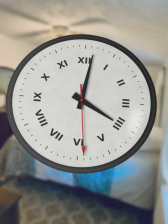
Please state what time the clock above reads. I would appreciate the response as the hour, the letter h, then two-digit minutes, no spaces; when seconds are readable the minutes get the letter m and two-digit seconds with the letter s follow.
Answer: 4h01m29s
